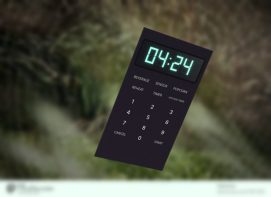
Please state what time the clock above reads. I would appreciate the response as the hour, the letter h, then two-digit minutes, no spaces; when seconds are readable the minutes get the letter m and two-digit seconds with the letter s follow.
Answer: 4h24
